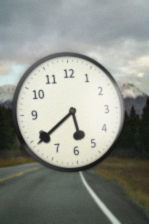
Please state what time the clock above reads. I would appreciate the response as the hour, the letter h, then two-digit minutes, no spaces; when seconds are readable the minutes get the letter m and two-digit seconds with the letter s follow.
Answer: 5h39
